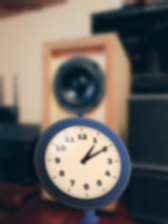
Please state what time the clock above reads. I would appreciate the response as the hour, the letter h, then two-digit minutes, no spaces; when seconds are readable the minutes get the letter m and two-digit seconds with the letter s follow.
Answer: 1h10
